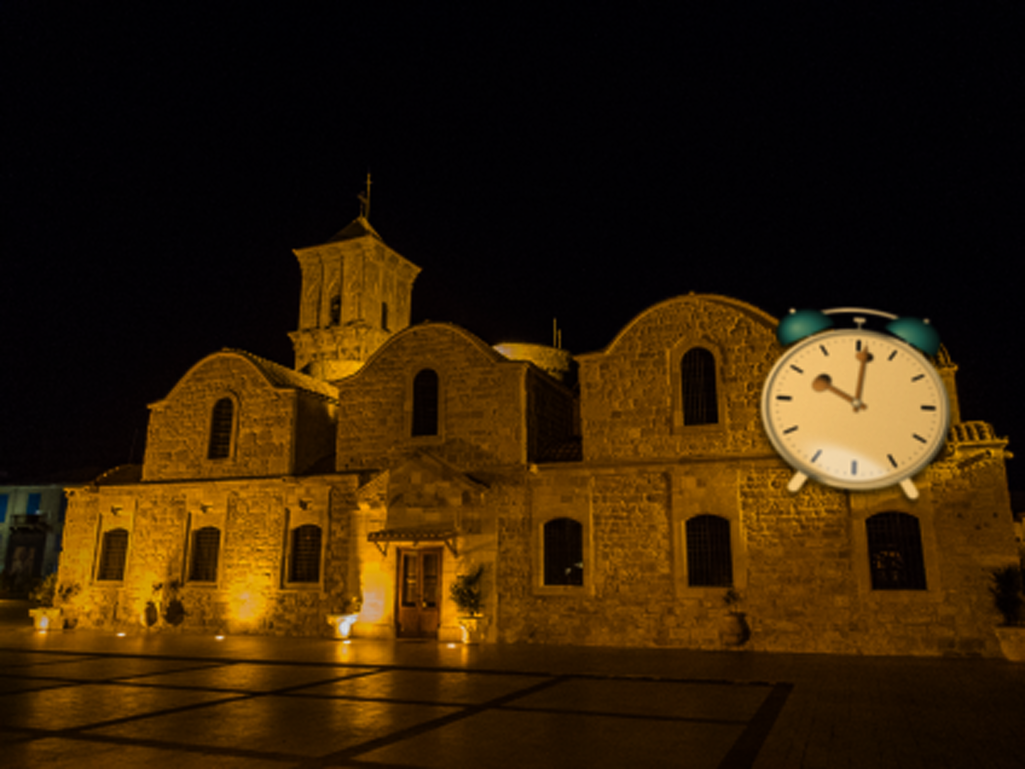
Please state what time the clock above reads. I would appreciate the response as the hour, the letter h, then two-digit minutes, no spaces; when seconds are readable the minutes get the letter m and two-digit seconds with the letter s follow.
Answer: 10h01
